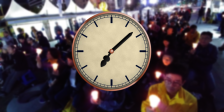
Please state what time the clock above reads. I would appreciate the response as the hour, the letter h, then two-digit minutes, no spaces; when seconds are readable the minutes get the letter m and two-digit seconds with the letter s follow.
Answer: 7h08
